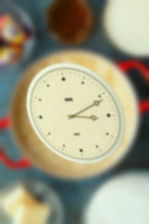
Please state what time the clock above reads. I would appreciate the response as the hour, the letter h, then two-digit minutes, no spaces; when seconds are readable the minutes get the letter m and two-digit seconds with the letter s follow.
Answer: 3h11
